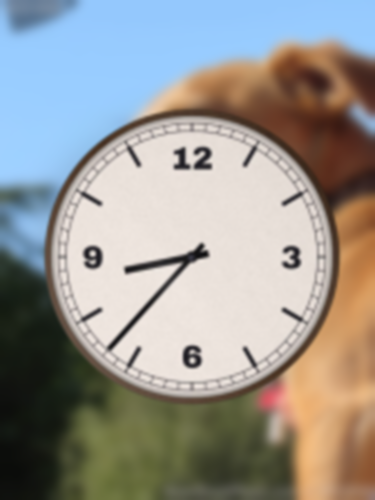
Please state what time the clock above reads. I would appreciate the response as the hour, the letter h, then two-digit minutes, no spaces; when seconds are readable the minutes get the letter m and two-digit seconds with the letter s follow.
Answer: 8h37
